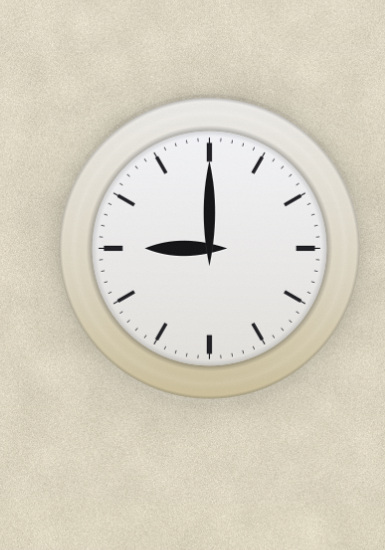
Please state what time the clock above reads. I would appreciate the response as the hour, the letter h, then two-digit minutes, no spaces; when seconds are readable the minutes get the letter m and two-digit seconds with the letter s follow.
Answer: 9h00
